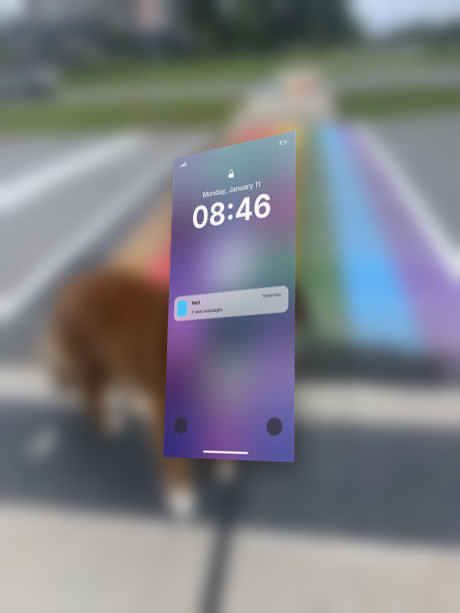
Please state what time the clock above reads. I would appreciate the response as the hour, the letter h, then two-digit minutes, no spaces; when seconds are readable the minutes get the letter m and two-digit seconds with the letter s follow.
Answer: 8h46
